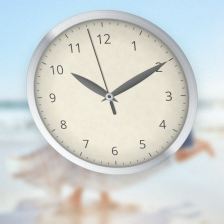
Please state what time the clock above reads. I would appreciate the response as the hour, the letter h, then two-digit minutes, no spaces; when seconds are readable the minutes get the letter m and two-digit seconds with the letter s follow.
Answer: 10h09m58s
